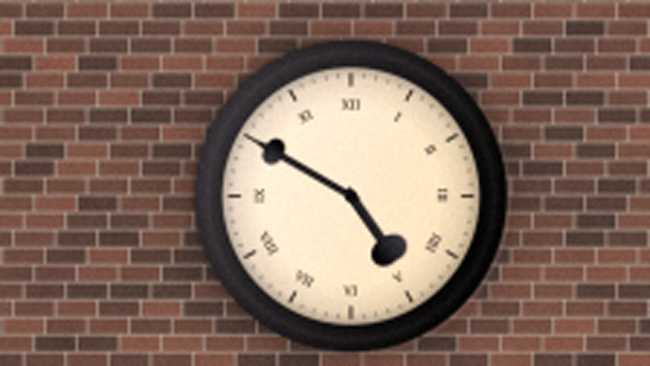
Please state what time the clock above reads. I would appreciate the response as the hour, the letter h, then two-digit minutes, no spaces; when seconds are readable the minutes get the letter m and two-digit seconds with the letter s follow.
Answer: 4h50
